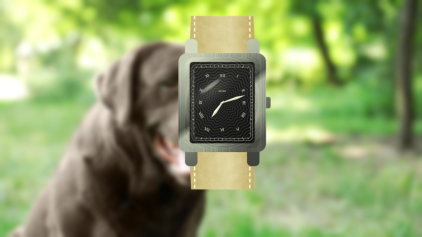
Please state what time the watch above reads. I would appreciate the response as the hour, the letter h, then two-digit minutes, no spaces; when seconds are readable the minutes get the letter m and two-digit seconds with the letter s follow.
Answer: 7h12
